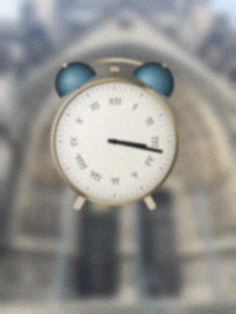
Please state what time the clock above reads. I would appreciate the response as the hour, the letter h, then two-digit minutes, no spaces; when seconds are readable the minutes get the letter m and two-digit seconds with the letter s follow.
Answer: 3h17
